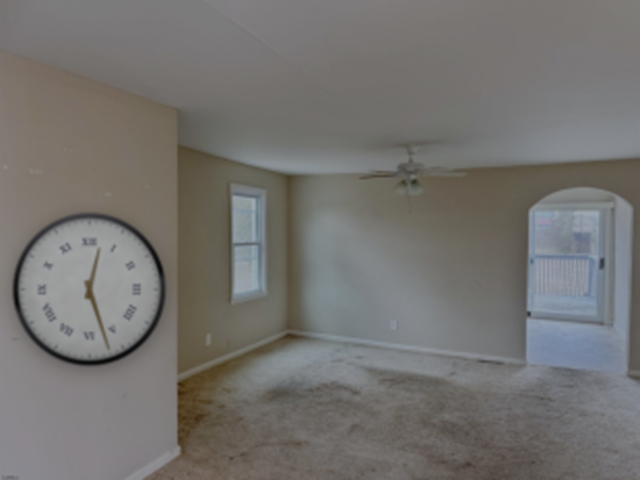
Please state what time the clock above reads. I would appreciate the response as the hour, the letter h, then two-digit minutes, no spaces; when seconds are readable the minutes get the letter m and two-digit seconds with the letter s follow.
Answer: 12h27
